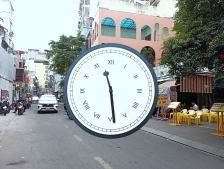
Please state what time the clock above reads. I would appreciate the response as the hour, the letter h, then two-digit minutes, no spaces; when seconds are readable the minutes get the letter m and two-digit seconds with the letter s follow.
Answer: 11h29
